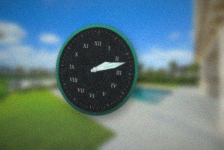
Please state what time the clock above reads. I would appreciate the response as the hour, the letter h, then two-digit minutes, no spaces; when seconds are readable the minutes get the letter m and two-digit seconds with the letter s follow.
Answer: 2h12
